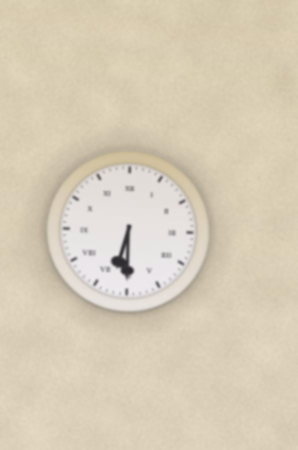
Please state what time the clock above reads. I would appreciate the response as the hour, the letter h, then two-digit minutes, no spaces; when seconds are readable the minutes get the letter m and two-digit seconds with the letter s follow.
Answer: 6h30
